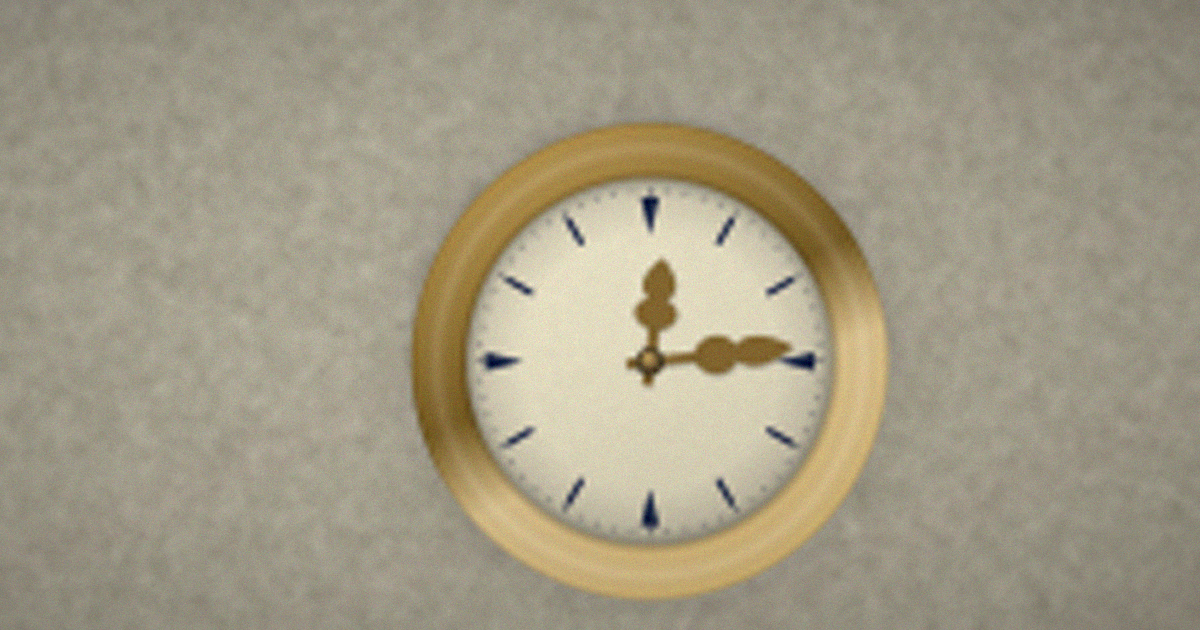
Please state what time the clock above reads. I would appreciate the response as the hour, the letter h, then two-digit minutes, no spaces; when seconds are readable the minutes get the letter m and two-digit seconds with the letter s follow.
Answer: 12h14
